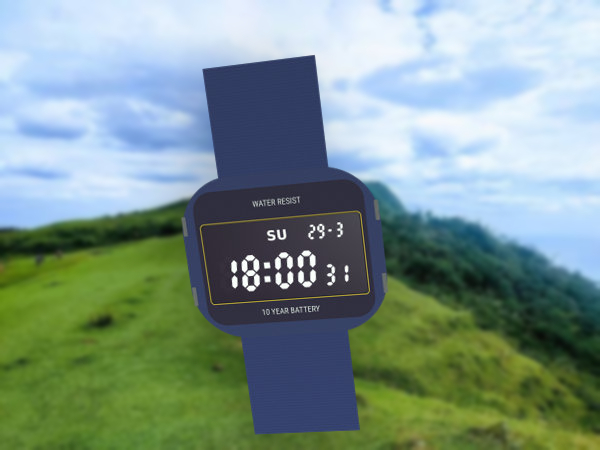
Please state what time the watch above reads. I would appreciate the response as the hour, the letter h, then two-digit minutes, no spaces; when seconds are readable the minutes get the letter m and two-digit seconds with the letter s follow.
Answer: 18h00m31s
